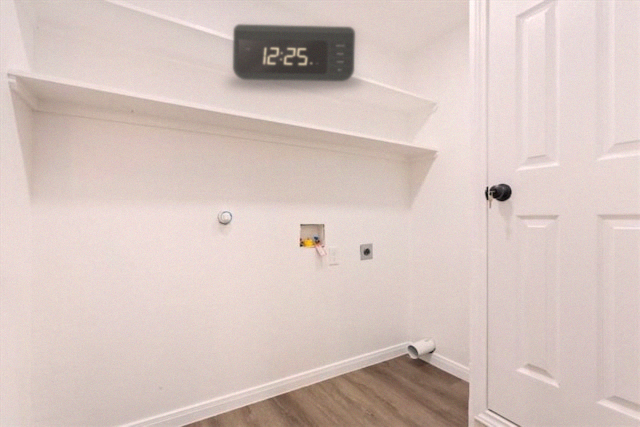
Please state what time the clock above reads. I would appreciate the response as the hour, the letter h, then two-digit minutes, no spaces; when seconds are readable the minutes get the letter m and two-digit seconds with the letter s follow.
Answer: 12h25
